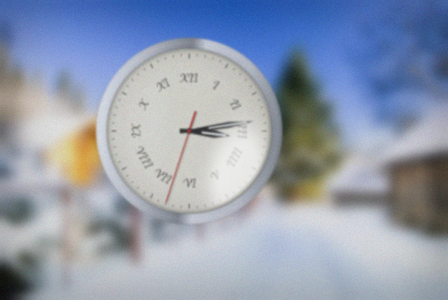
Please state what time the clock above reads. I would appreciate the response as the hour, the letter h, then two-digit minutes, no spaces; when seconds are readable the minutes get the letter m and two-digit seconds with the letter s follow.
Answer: 3h13m33s
